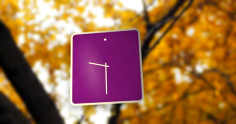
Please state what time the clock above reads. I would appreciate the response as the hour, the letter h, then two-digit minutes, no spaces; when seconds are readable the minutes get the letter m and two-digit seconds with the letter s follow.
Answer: 9h30
